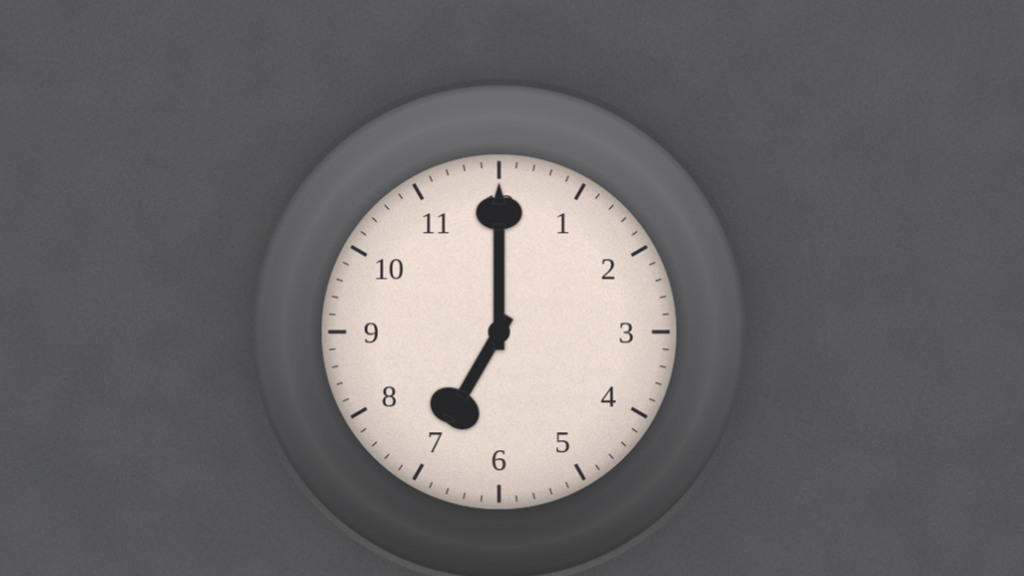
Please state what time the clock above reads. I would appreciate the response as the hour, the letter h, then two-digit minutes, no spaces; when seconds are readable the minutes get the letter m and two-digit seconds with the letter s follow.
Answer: 7h00
